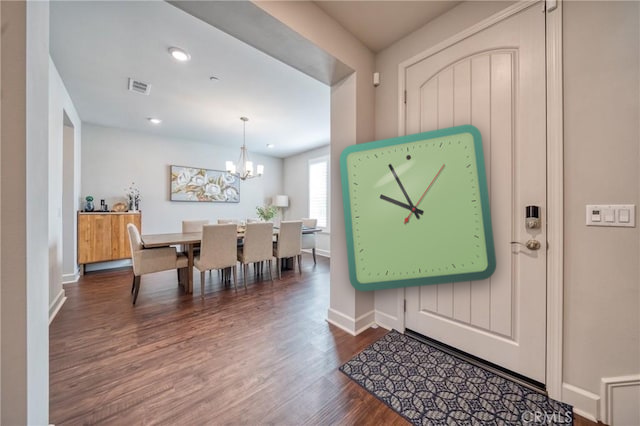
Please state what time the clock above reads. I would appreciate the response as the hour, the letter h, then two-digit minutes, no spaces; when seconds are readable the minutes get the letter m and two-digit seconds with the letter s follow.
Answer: 9h56m07s
